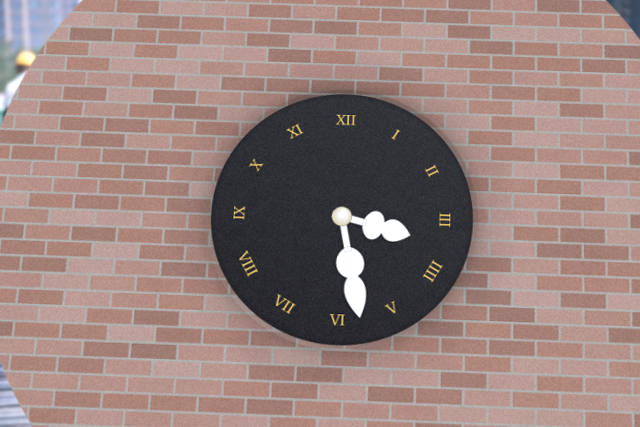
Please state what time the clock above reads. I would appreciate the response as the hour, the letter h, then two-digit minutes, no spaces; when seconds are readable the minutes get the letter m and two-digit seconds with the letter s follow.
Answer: 3h28
